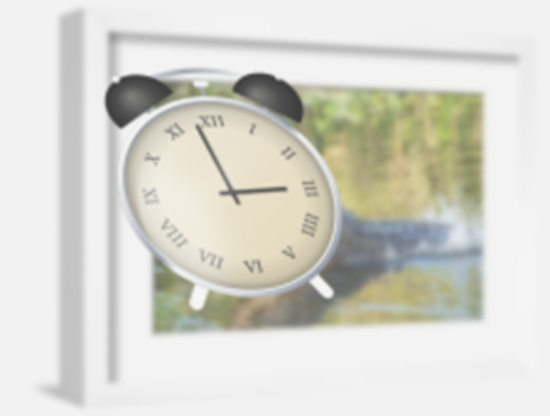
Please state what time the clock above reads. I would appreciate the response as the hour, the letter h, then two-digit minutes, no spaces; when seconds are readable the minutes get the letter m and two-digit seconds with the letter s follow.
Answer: 2h58
